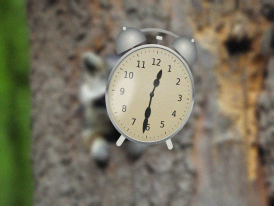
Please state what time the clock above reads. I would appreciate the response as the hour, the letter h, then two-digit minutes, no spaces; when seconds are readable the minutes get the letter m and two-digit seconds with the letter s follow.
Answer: 12h31
